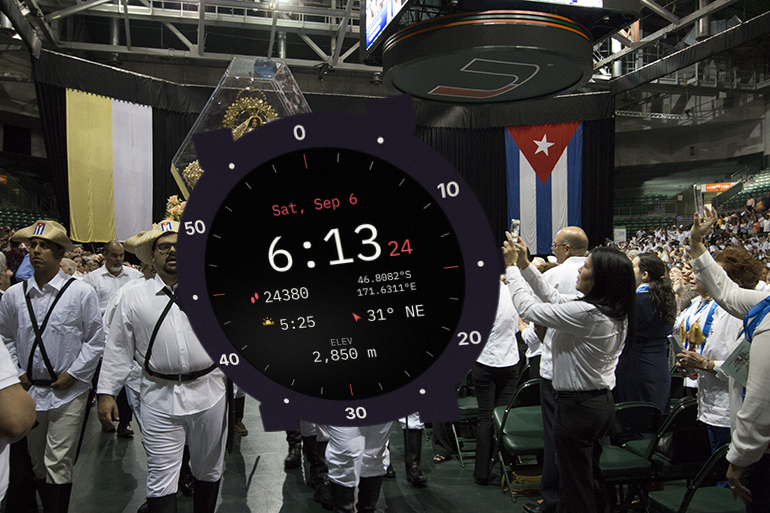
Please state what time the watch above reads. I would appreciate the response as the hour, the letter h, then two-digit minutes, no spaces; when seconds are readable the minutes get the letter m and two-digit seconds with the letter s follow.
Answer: 6h13m24s
